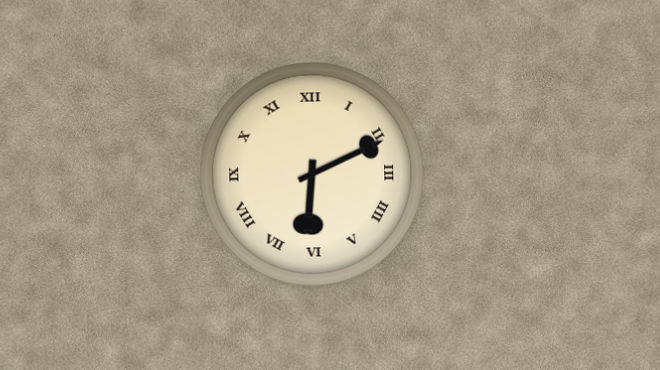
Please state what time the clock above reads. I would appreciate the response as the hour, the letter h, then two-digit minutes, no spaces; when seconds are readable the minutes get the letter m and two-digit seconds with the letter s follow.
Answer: 6h11
